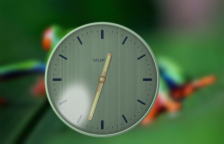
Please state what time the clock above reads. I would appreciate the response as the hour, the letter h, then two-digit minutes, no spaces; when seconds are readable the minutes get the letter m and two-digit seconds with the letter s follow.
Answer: 12h33
